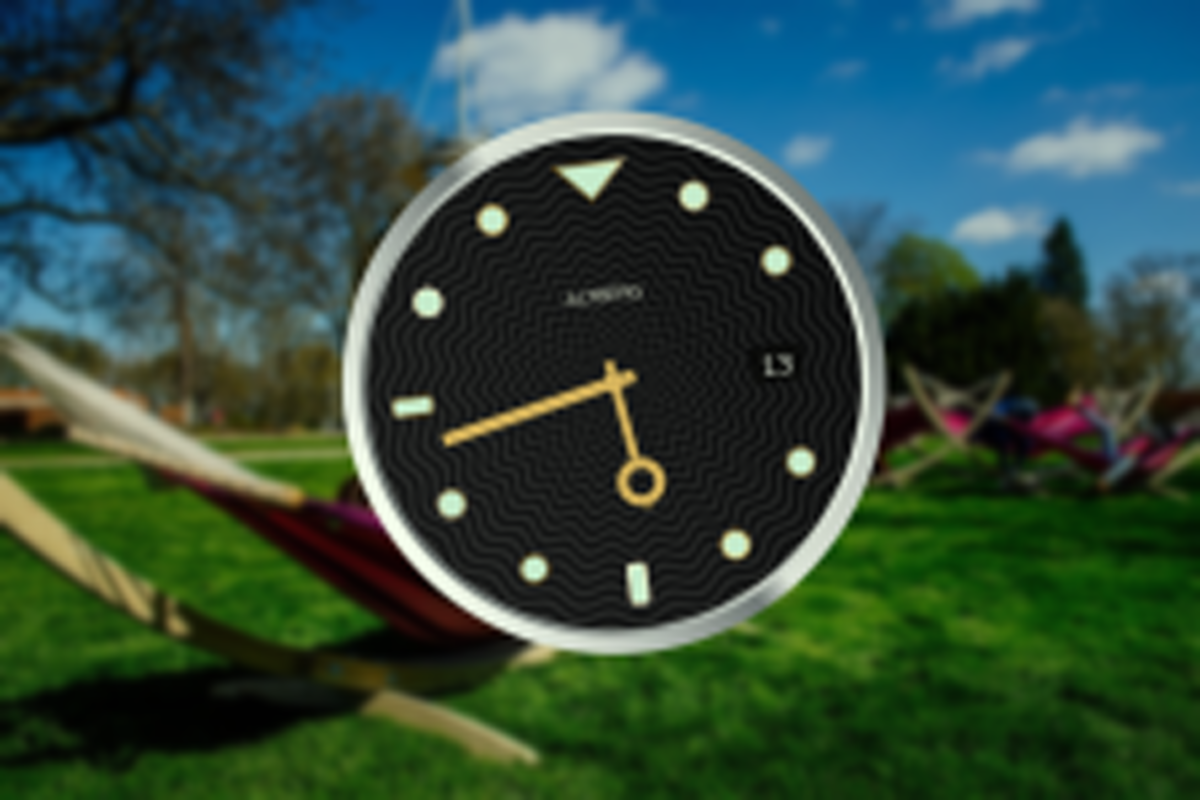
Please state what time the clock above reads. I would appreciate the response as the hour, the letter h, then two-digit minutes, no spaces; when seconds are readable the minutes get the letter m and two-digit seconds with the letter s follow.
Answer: 5h43
